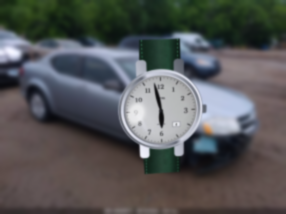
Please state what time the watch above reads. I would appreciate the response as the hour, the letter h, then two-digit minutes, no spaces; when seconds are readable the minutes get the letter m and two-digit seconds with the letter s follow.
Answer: 5h58
